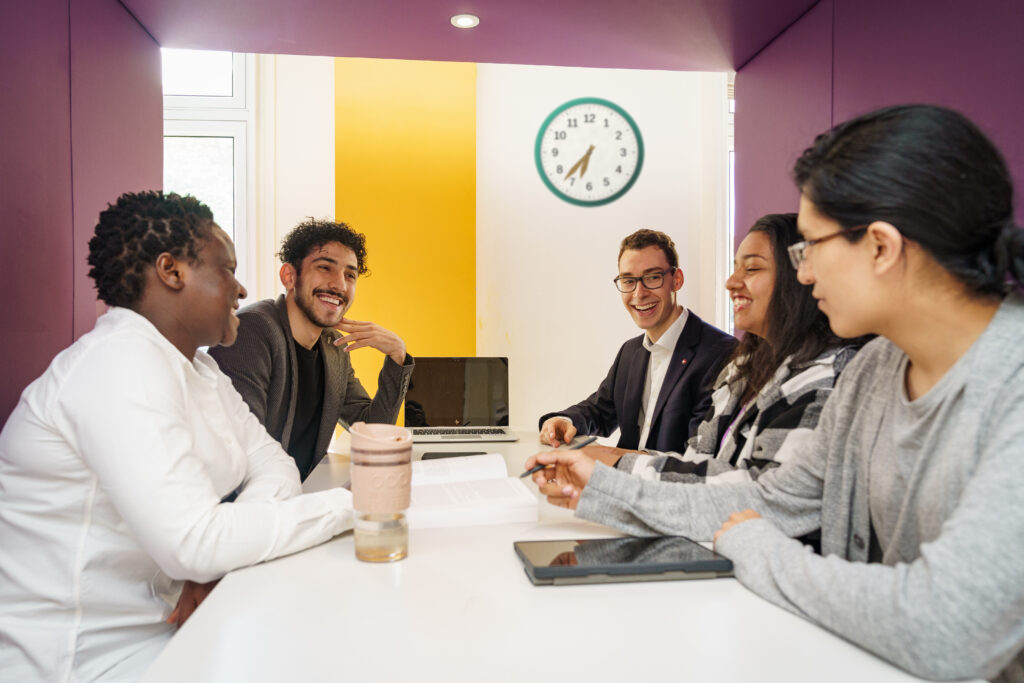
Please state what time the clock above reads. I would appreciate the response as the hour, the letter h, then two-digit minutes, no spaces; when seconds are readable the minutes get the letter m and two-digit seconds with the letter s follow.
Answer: 6h37
